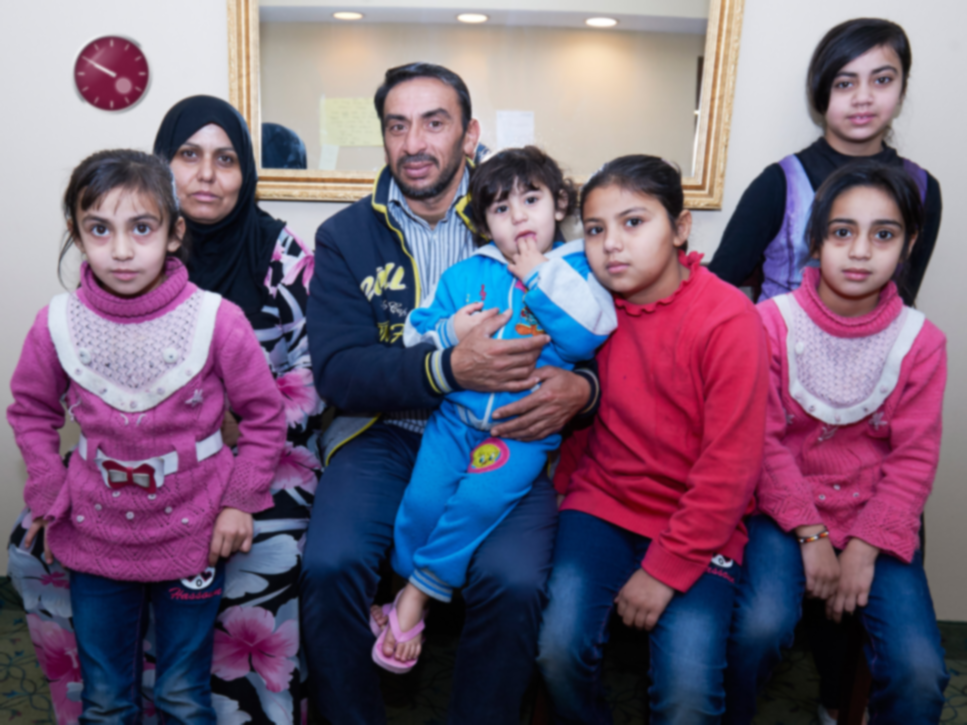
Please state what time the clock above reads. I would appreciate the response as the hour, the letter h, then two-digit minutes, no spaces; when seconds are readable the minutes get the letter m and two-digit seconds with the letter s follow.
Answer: 9h50
